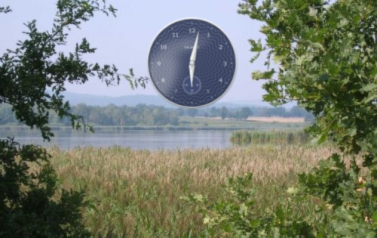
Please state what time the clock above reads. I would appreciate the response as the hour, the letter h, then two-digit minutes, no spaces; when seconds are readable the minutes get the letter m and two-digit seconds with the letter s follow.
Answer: 6h02
